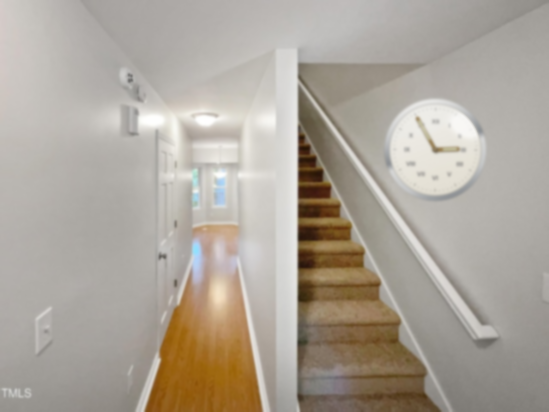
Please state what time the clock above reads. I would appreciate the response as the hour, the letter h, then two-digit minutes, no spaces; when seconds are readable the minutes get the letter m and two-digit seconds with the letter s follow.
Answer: 2h55
